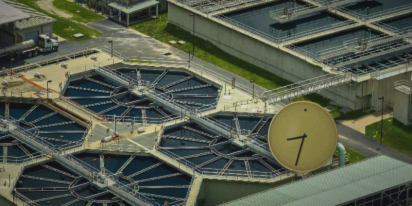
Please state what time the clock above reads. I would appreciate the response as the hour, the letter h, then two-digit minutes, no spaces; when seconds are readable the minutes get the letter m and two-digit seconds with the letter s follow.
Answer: 8h32
